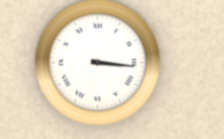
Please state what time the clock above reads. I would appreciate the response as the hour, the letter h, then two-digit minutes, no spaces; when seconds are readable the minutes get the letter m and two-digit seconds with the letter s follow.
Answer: 3h16
